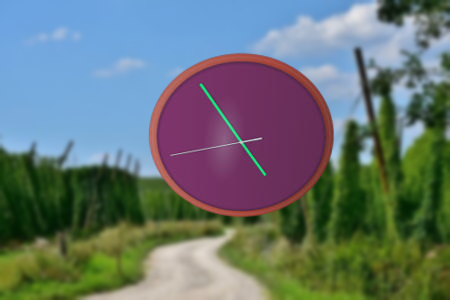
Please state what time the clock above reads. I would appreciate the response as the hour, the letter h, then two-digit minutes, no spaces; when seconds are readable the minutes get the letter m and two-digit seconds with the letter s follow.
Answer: 4h54m43s
